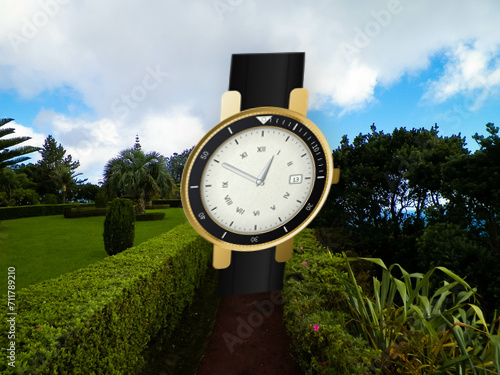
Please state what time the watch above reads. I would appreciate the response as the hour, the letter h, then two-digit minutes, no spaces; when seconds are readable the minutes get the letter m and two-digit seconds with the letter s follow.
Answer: 12h50
